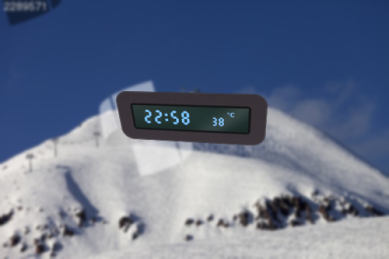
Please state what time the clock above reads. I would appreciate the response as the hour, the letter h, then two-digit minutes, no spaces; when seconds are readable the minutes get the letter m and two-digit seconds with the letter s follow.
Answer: 22h58
